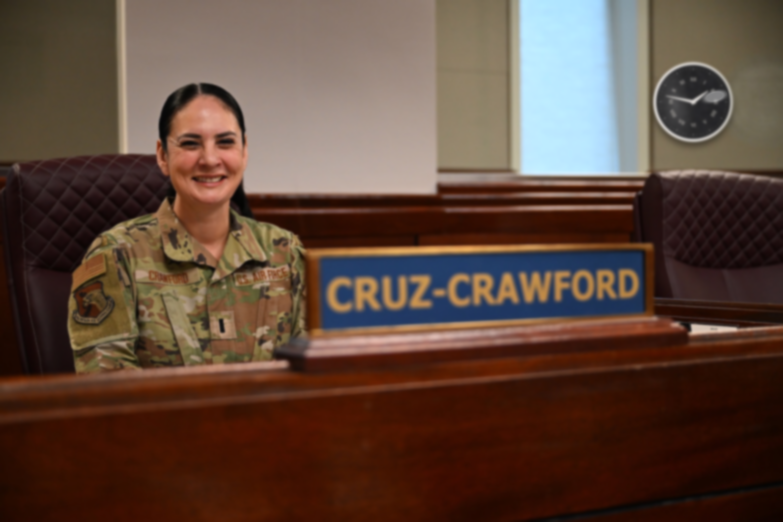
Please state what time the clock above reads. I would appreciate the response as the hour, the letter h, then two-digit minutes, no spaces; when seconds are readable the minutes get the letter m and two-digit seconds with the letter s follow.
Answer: 1h47
